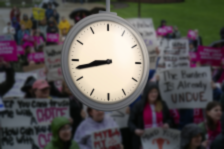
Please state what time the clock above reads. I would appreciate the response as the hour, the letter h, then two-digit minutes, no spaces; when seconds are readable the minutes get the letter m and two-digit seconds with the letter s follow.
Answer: 8h43
